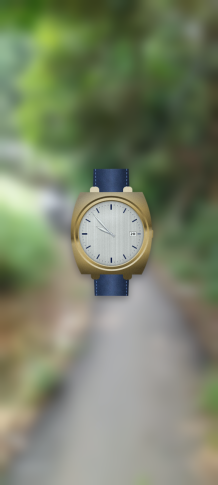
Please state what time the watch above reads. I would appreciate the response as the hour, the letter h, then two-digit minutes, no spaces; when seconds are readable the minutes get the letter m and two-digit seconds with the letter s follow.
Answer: 9h53
